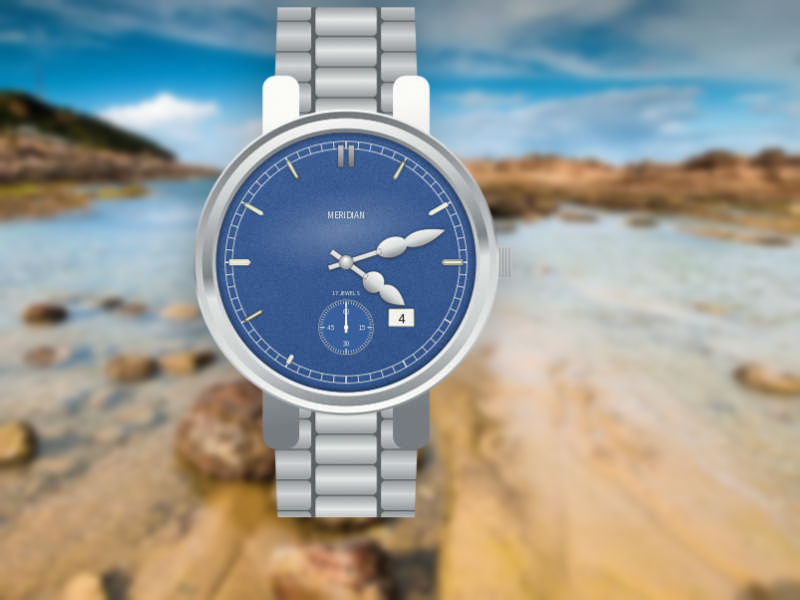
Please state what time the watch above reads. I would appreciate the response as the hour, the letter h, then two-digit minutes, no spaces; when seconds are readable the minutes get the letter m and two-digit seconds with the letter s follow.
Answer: 4h12
